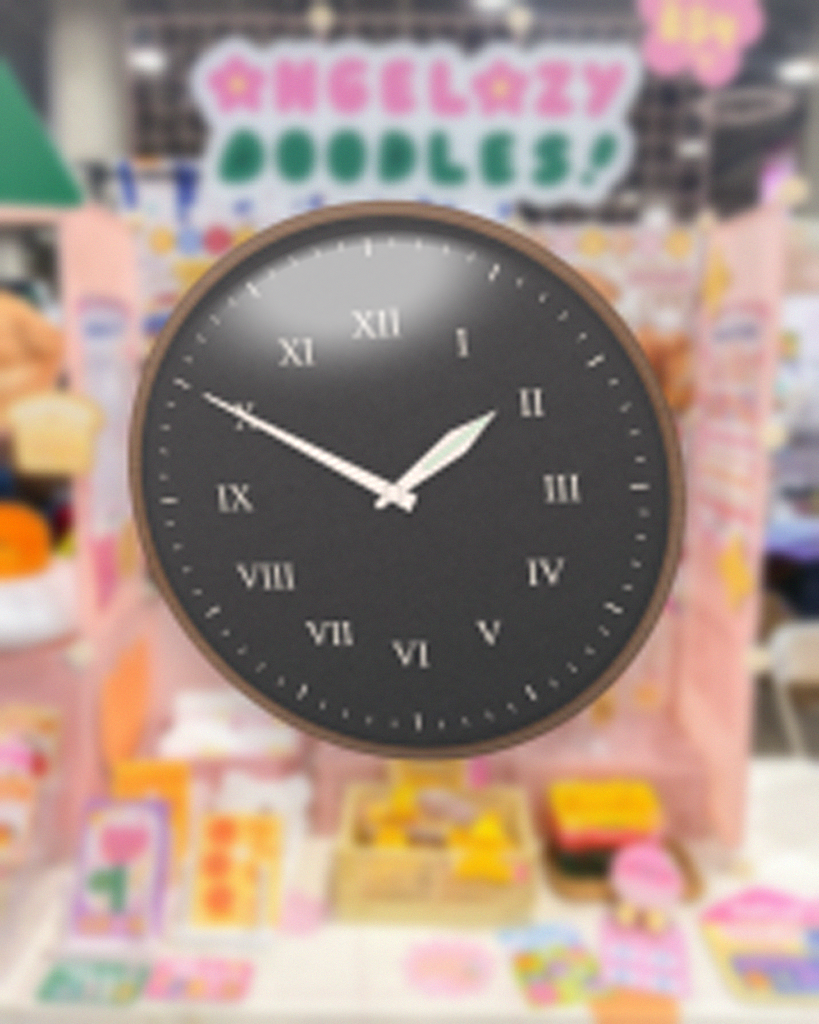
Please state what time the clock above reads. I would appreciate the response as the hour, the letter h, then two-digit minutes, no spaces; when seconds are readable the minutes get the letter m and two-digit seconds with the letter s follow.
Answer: 1h50
